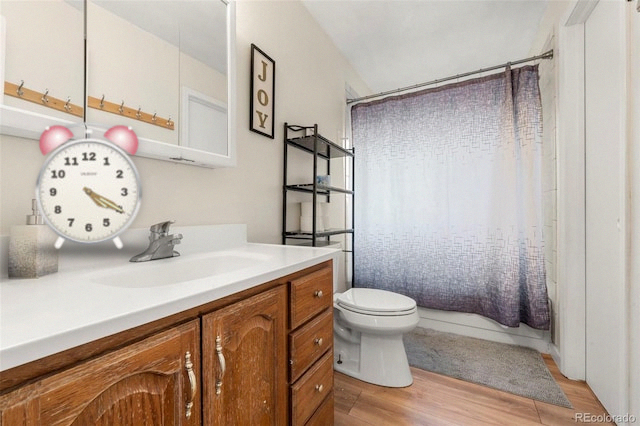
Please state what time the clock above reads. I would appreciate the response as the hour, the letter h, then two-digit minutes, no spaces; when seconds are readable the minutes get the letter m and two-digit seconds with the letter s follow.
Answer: 4h20
